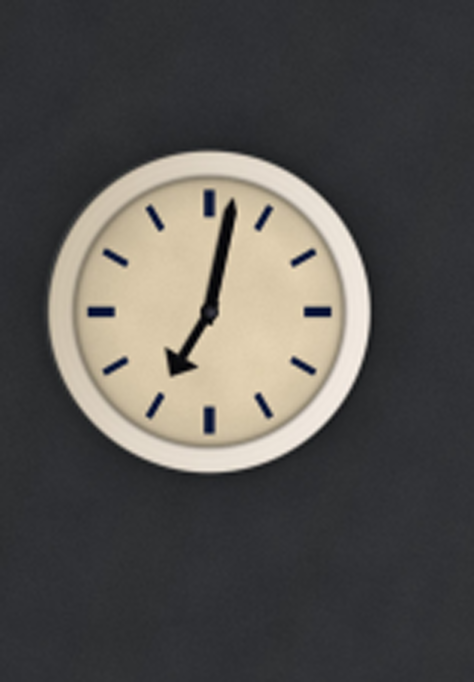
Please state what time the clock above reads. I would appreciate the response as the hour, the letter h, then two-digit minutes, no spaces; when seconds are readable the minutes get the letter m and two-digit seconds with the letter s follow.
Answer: 7h02
